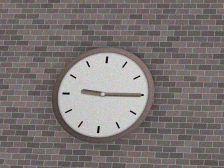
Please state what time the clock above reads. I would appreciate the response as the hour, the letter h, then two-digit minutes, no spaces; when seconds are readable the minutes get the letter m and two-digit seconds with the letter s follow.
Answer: 9h15
